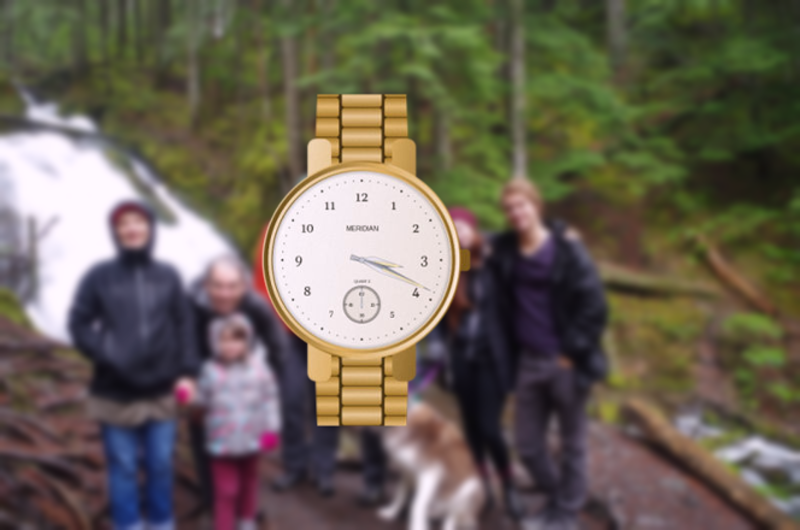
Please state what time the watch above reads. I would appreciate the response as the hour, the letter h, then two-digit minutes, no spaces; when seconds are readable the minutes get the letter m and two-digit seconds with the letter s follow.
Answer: 3h19
